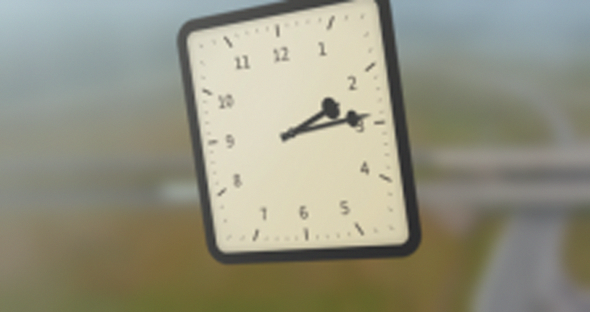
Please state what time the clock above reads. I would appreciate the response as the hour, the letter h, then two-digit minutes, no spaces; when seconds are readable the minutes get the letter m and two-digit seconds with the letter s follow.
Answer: 2h14
